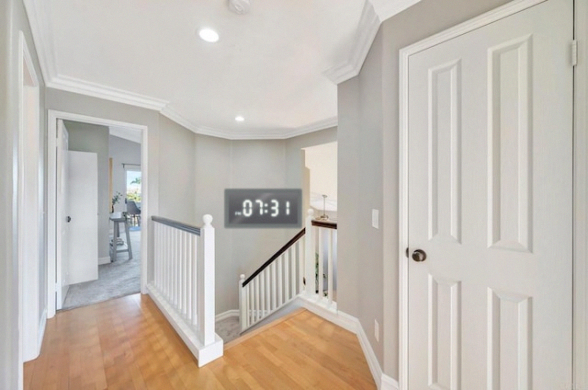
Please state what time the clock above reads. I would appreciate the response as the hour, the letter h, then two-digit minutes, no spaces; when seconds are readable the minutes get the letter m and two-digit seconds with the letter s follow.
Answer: 7h31
